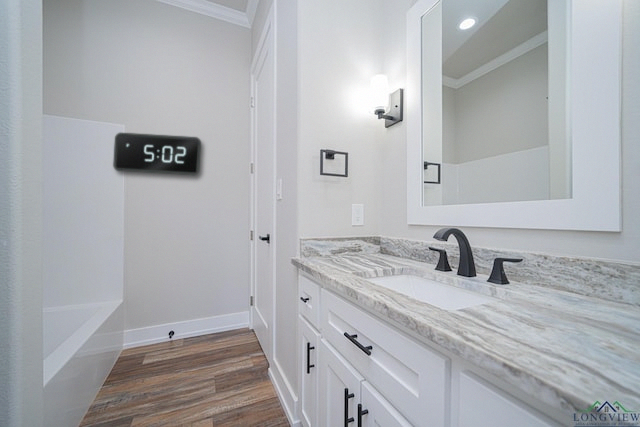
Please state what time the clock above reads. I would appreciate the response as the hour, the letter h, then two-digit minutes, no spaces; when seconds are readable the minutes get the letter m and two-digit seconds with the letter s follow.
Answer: 5h02
